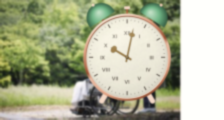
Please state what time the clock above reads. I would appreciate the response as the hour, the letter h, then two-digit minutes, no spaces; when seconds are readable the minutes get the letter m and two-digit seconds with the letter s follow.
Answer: 10h02
